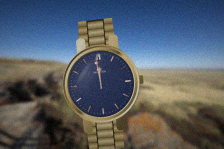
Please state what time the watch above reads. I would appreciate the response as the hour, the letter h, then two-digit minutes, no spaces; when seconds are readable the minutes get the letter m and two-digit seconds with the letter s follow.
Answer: 11h59
